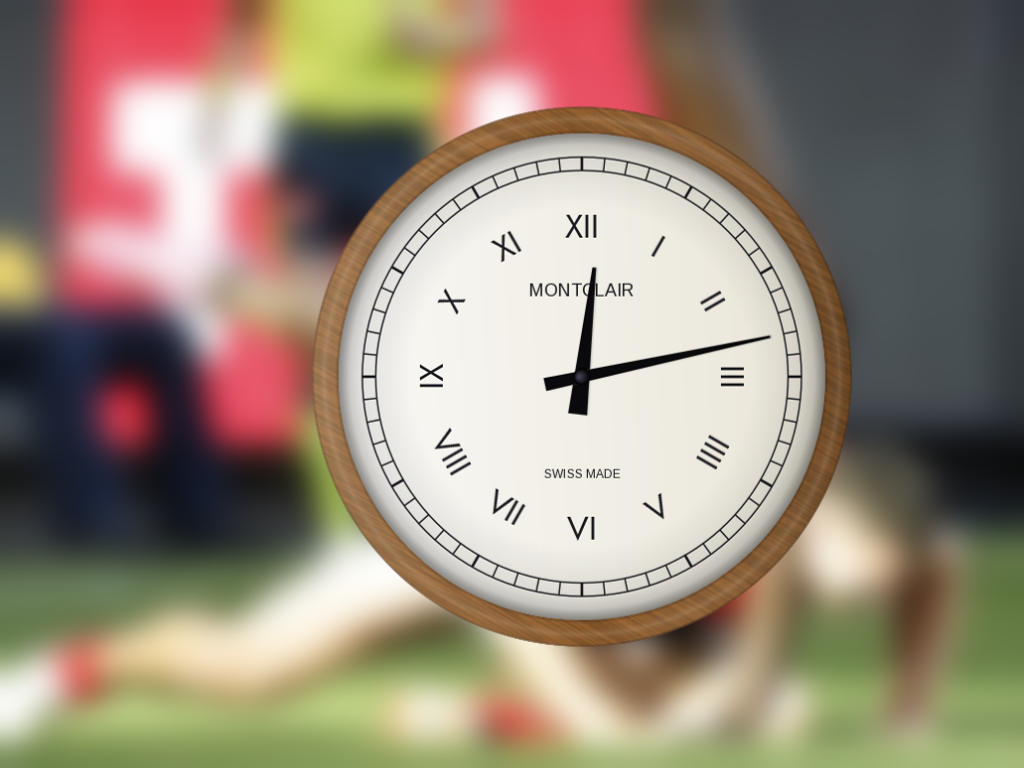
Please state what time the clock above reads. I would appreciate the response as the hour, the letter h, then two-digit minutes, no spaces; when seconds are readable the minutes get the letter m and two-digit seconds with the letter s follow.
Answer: 12h13
